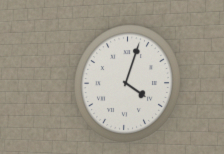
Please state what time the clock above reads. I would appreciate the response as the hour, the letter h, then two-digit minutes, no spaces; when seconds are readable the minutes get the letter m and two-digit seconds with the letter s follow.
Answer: 4h03
